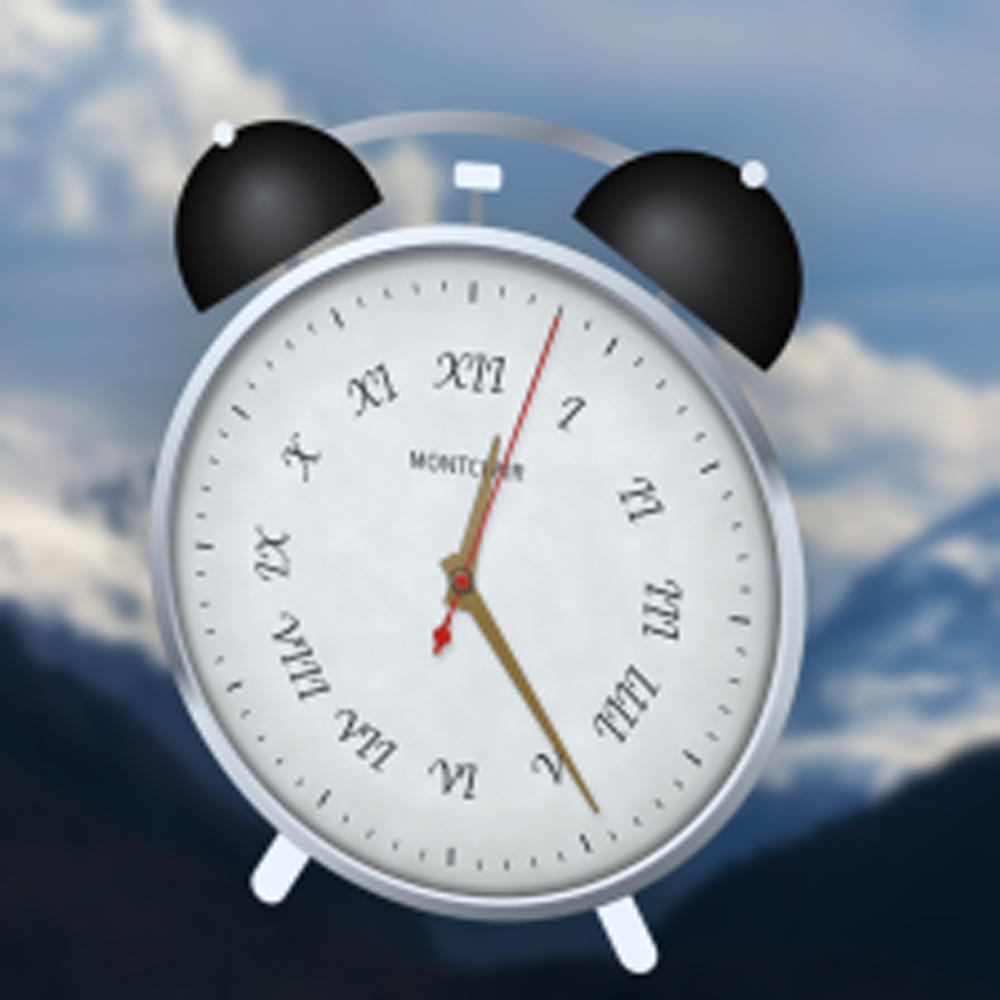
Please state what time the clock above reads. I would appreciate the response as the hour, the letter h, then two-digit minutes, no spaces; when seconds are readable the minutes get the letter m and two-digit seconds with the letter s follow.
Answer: 12h24m03s
